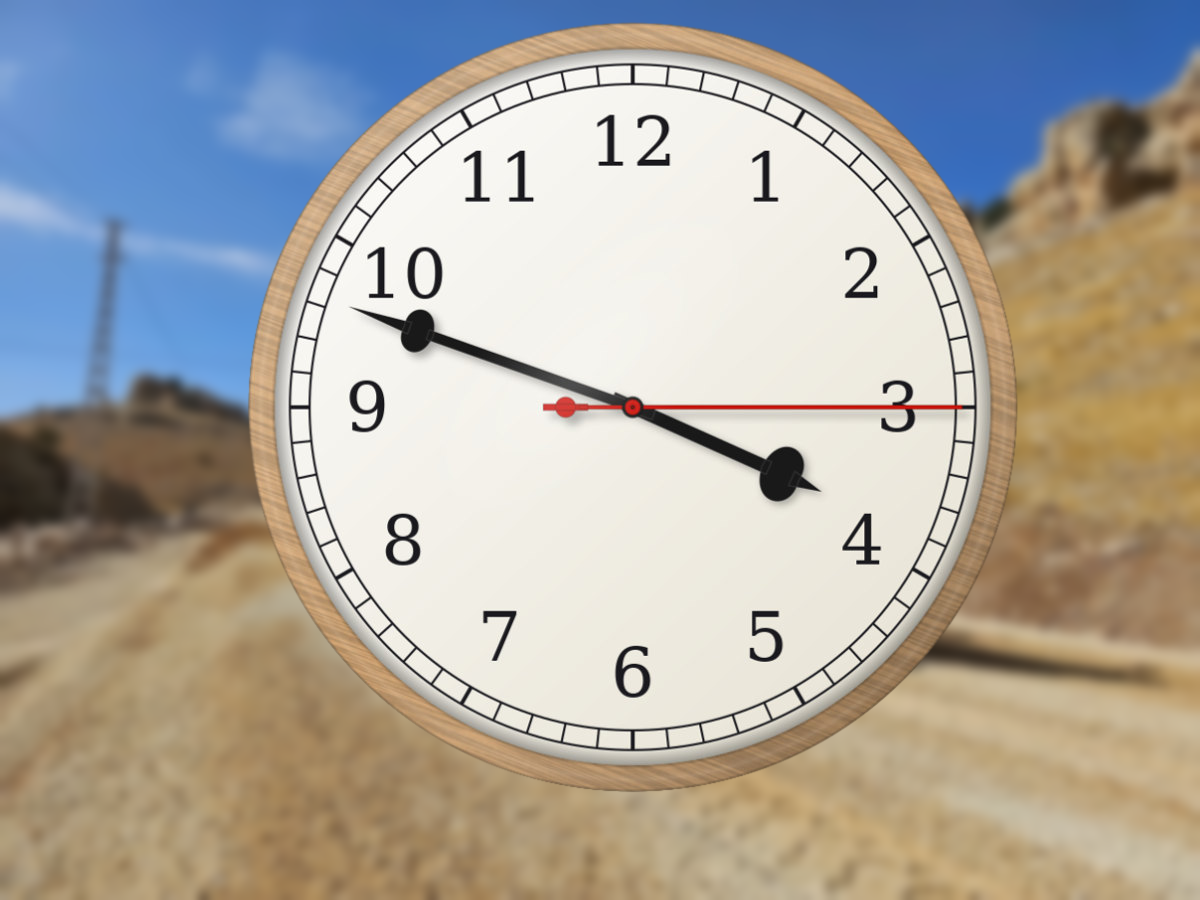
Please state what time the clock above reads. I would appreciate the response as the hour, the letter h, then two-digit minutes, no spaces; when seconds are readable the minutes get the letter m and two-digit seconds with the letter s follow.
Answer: 3h48m15s
